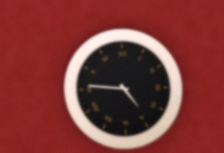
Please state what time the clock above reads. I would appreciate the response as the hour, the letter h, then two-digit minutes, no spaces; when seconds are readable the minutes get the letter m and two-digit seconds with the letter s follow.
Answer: 4h46
